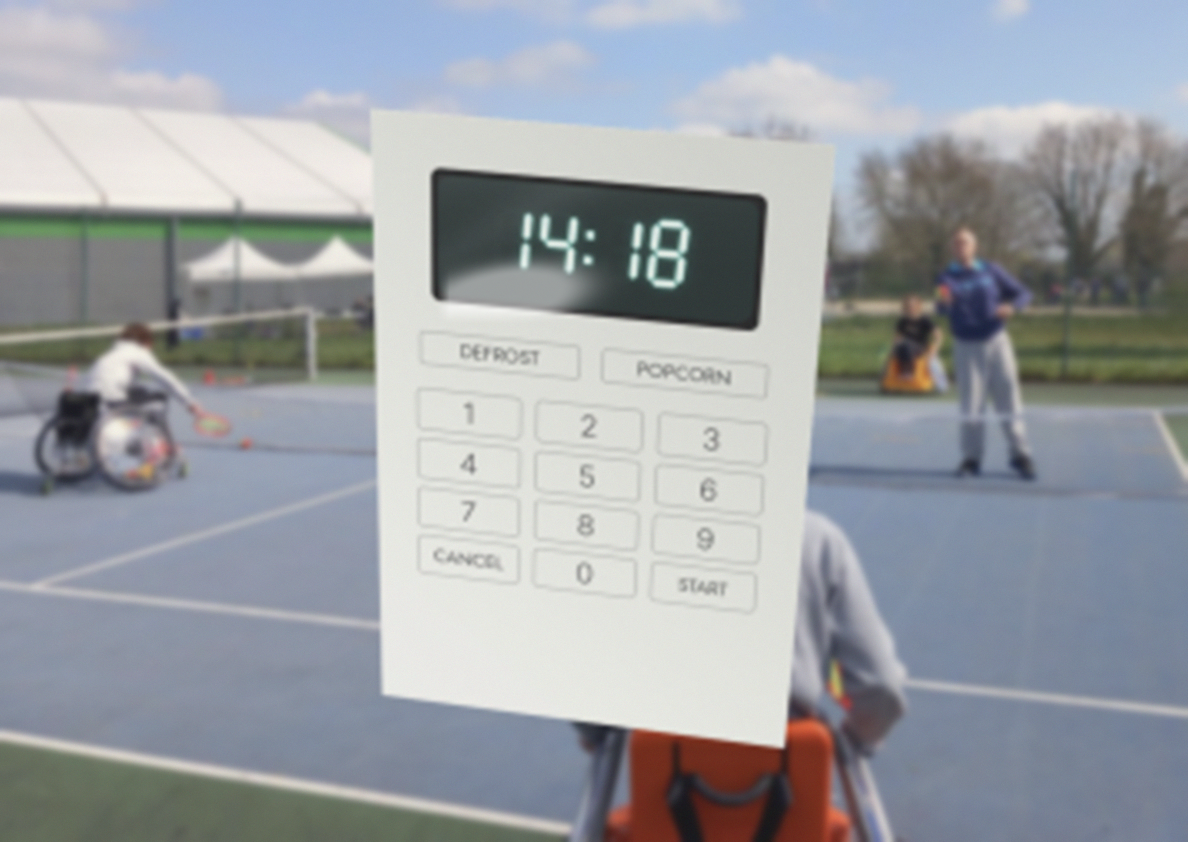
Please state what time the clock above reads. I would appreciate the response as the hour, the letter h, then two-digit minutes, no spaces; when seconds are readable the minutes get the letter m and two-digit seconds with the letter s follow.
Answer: 14h18
